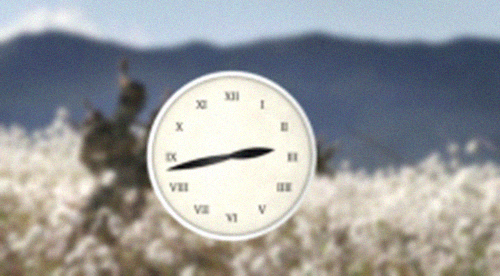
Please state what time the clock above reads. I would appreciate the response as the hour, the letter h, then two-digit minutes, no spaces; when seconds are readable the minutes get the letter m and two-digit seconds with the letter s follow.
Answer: 2h43
